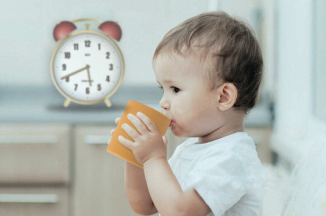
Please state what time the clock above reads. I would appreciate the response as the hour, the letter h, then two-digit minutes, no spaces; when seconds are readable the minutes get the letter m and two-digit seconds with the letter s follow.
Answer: 5h41
